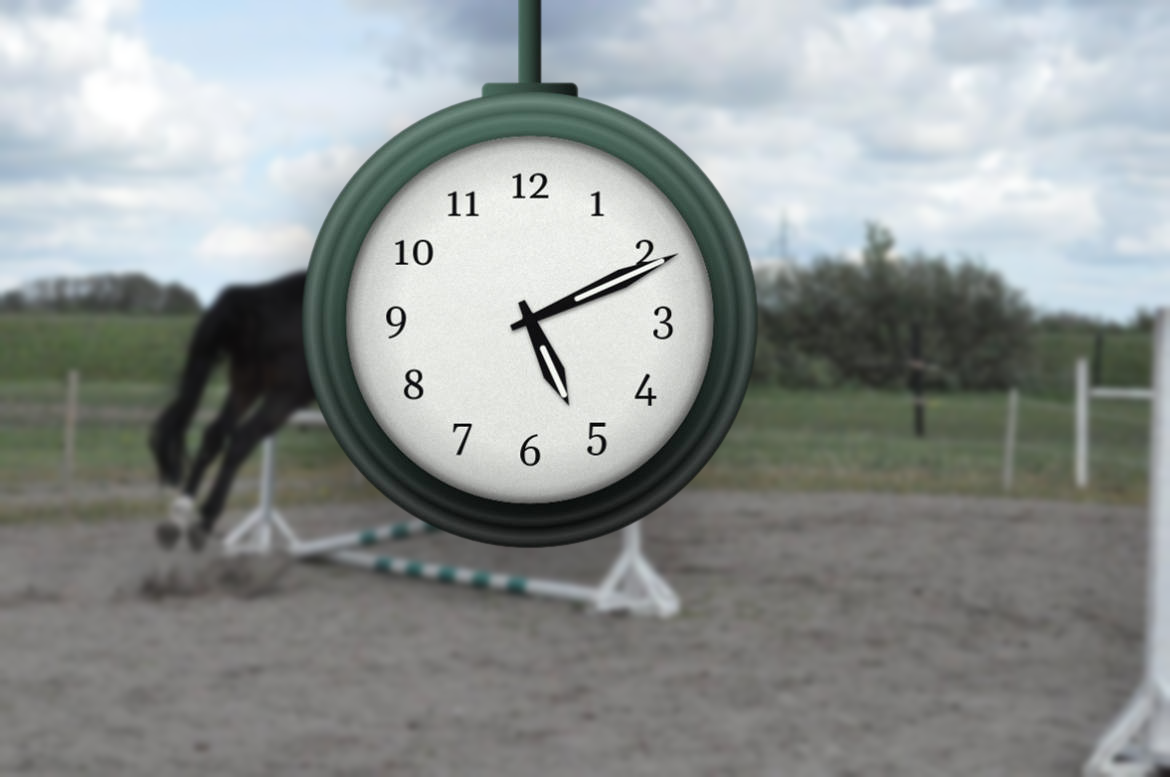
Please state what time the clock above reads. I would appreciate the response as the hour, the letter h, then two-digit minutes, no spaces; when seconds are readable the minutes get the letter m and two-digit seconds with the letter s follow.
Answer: 5h11
